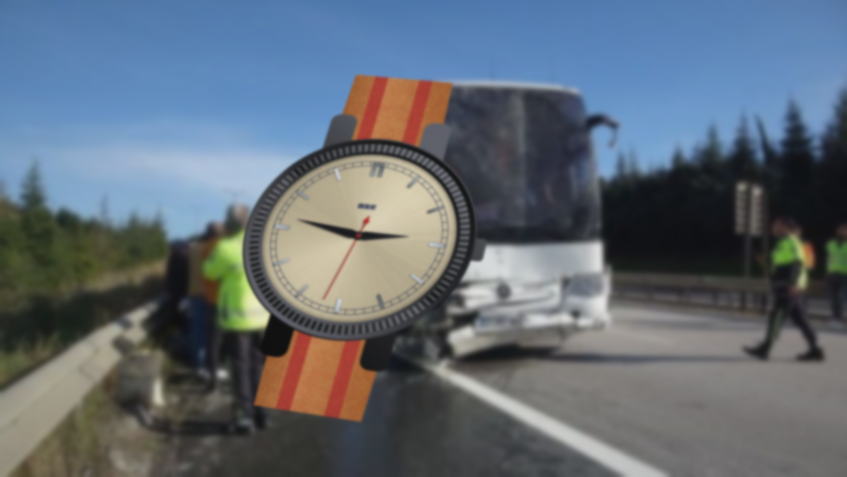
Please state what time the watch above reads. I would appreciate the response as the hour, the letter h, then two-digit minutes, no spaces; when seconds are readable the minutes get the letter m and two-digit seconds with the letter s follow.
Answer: 2h46m32s
